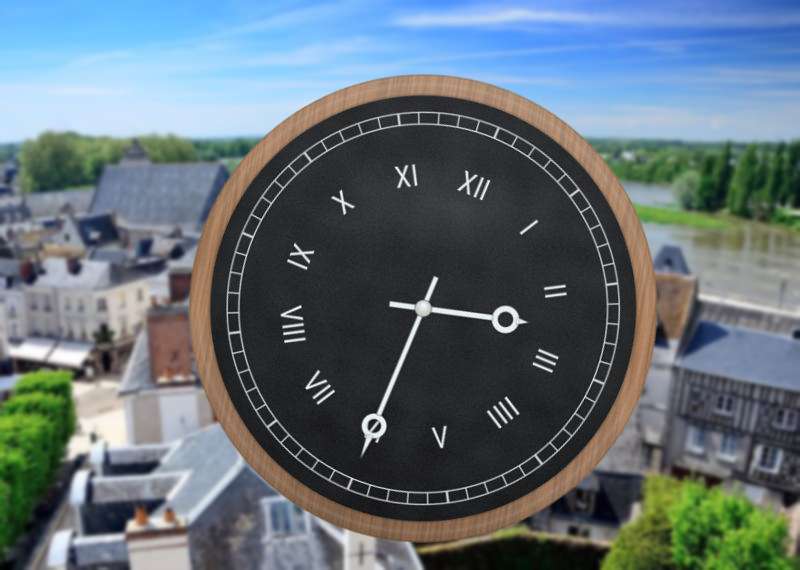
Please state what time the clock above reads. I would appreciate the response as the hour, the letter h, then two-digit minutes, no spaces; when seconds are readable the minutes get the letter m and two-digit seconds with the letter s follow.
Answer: 2h30
